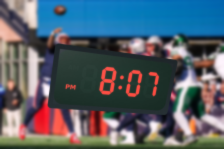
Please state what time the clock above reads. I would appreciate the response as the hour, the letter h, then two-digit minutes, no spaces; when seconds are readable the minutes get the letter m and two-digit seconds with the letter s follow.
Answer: 8h07
